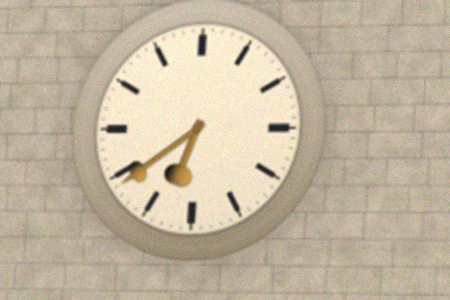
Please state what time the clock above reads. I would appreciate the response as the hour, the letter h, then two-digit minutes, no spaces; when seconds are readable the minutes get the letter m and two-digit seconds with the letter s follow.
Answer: 6h39
